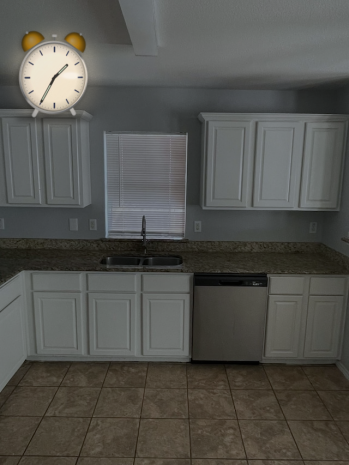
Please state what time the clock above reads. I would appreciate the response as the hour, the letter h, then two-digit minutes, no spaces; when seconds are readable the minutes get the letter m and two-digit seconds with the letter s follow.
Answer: 1h35
